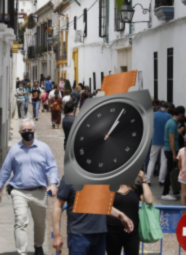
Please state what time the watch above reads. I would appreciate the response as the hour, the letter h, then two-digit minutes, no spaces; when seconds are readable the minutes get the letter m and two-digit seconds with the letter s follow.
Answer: 1h04
